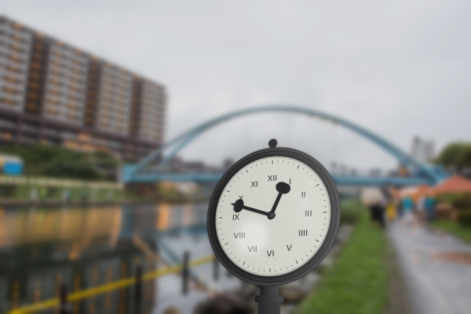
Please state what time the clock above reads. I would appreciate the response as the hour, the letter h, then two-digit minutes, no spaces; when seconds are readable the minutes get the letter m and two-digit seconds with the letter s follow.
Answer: 12h48
